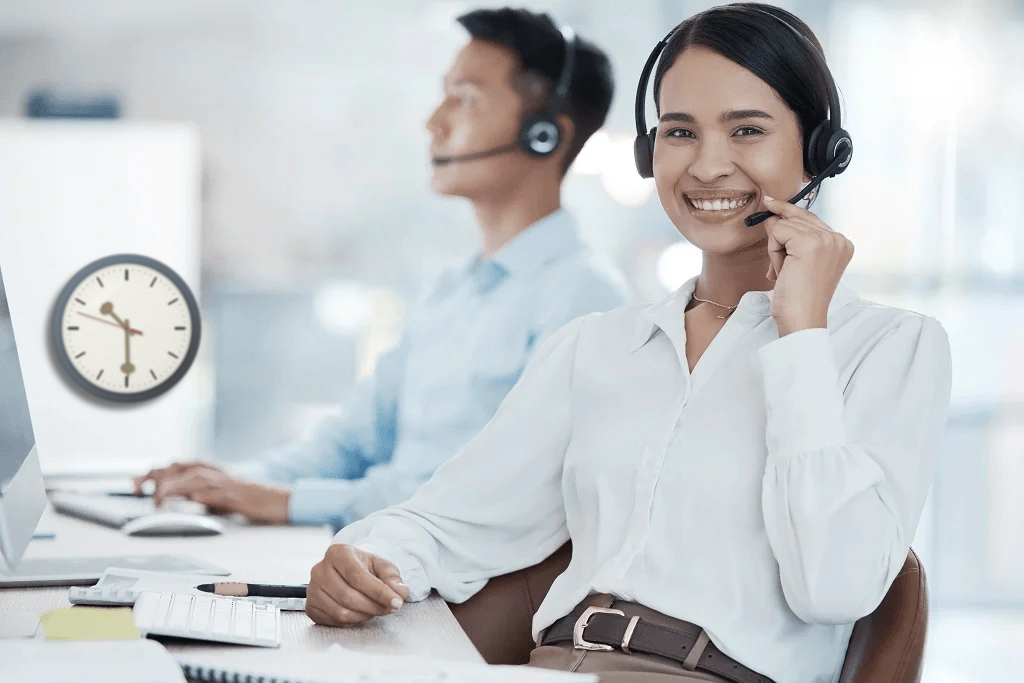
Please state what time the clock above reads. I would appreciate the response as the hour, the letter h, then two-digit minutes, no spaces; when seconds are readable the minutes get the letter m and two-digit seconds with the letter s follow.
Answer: 10h29m48s
